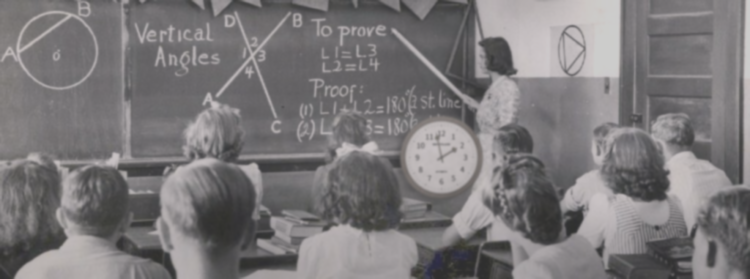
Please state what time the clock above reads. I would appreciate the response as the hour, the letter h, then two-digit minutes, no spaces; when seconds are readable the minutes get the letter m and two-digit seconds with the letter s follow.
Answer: 1h58
